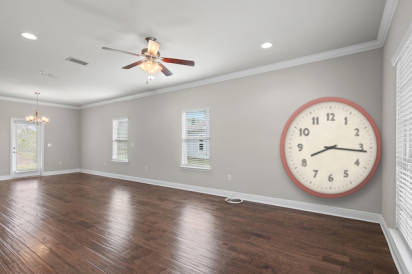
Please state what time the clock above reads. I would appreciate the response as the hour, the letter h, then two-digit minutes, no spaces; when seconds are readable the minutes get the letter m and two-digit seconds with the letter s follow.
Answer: 8h16
